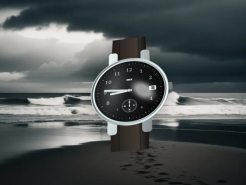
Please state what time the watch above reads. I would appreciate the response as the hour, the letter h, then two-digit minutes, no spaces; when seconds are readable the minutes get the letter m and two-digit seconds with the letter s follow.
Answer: 8h46
